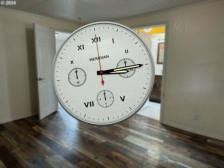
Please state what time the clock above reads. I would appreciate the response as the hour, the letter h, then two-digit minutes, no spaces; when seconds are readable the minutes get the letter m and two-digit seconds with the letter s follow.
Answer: 3h15
